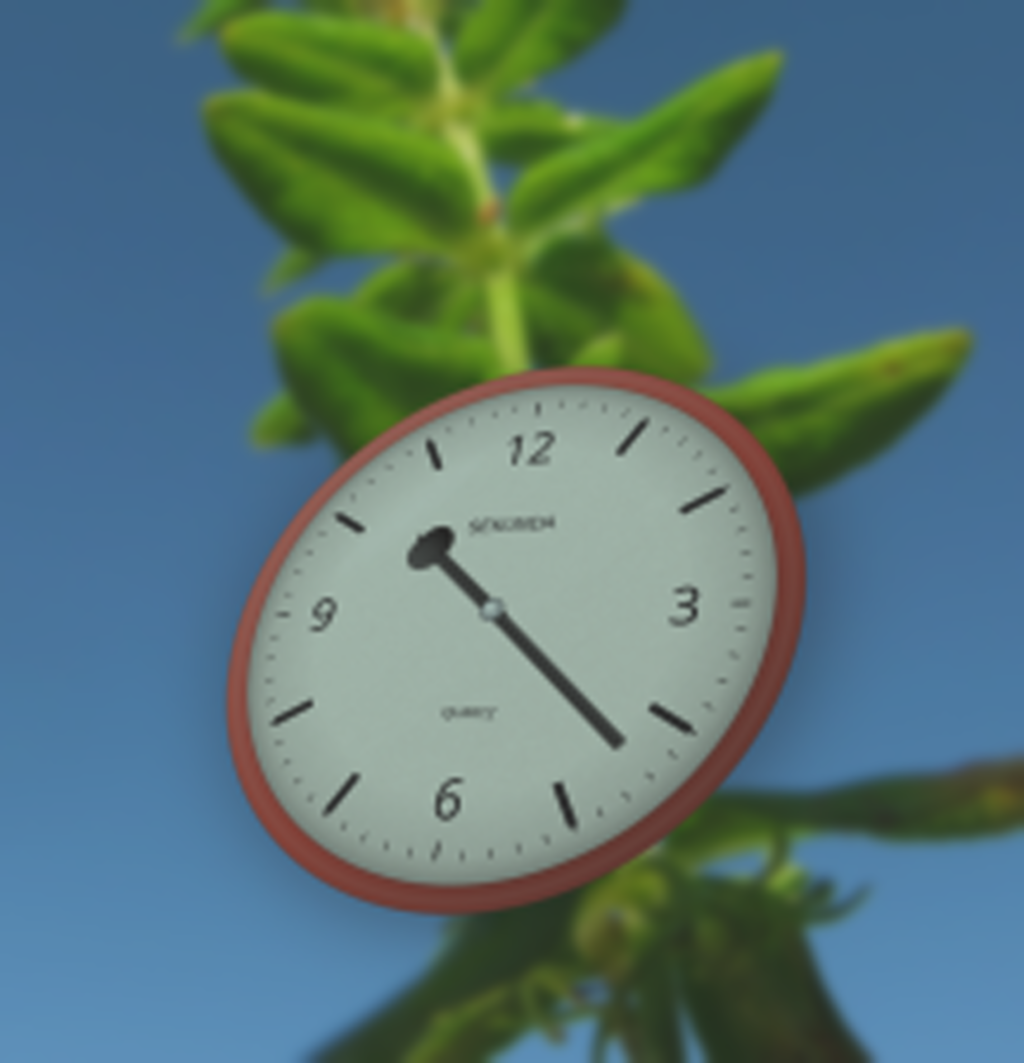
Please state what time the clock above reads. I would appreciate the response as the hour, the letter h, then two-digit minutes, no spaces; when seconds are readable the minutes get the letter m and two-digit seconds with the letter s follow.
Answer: 10h22
